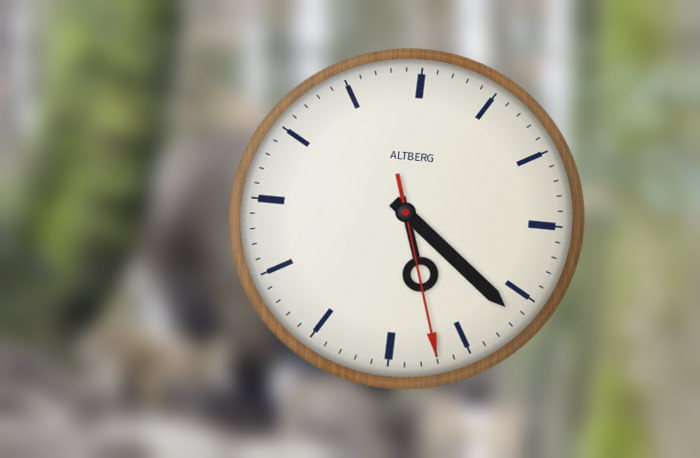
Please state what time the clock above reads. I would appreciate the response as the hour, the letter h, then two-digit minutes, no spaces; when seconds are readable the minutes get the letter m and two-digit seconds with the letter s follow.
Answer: 5h21m27s
